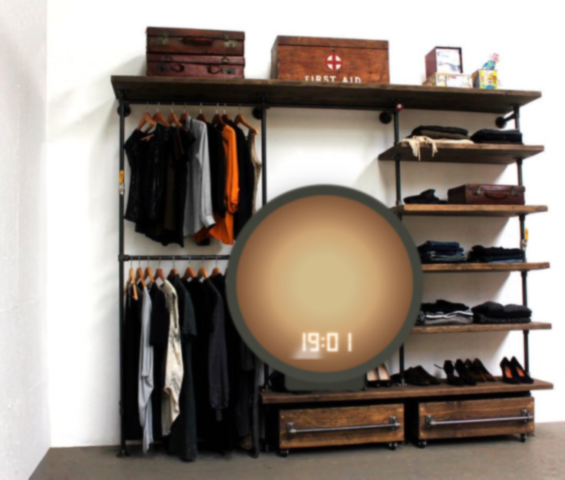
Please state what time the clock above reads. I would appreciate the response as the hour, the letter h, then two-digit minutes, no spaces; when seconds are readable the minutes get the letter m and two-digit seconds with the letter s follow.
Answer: 19h01
